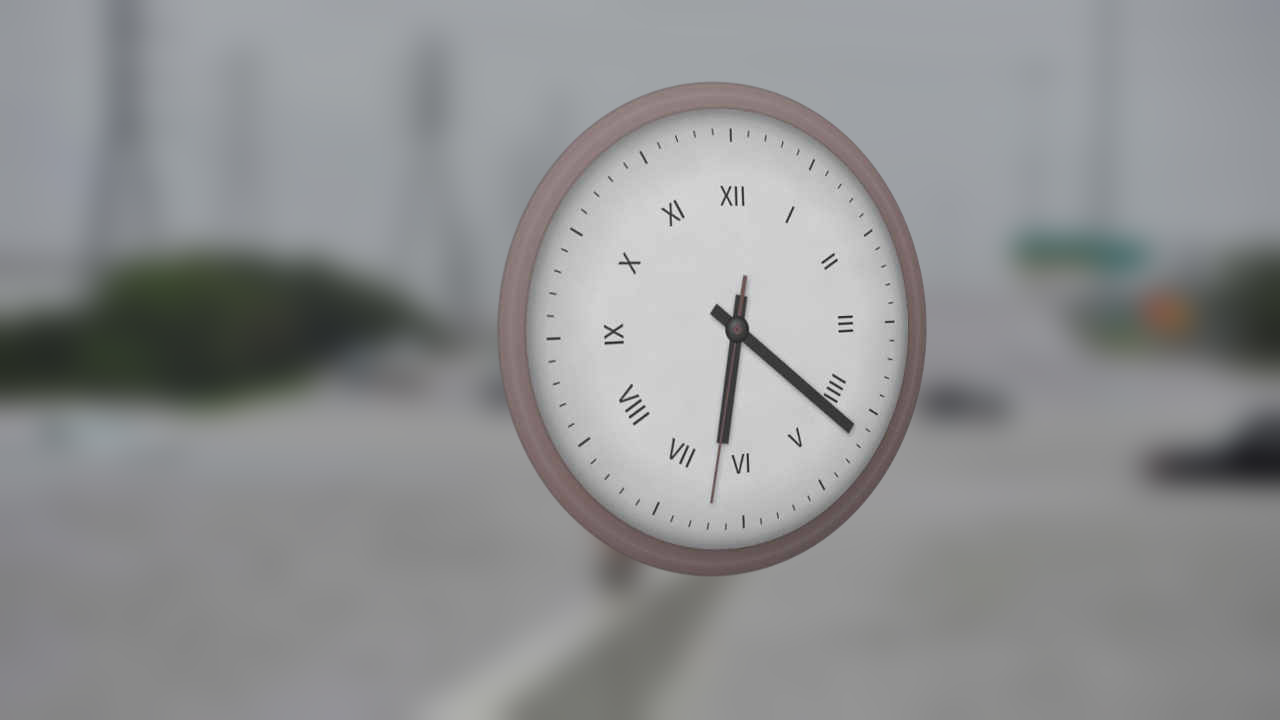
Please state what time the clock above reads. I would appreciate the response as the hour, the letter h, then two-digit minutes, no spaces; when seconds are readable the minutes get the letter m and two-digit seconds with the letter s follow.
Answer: 6h21m32s
